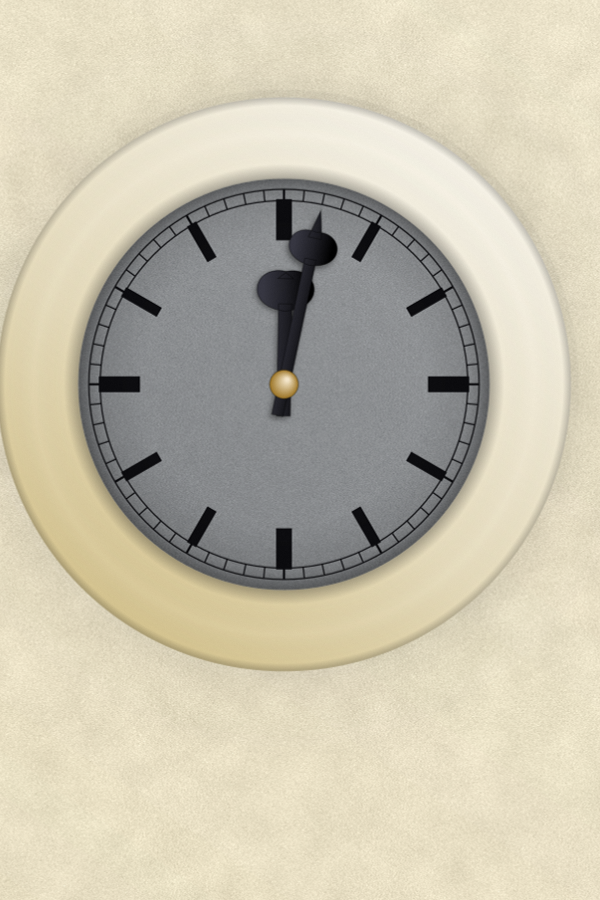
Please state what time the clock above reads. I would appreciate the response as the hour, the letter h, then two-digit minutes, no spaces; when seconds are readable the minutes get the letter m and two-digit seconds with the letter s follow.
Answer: 12h02
